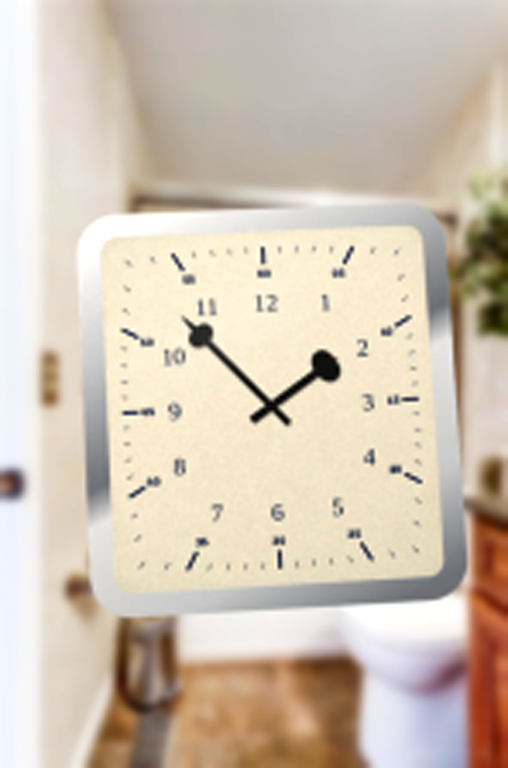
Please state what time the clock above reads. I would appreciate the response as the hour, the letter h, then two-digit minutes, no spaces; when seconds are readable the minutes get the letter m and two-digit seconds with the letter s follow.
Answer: 1h53
